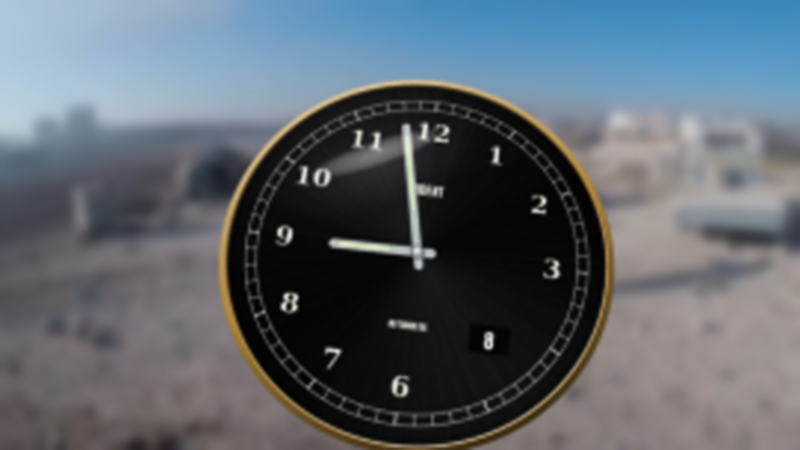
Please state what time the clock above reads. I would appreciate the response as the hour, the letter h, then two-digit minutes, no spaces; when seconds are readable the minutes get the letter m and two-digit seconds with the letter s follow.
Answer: 8h58
